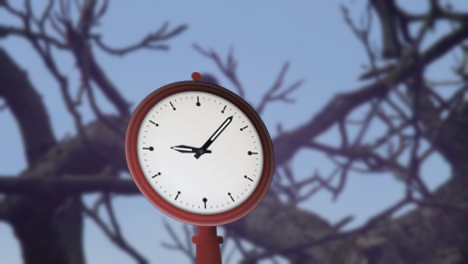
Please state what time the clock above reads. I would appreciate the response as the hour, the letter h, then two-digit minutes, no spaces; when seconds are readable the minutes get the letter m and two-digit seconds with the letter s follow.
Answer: 9h07
